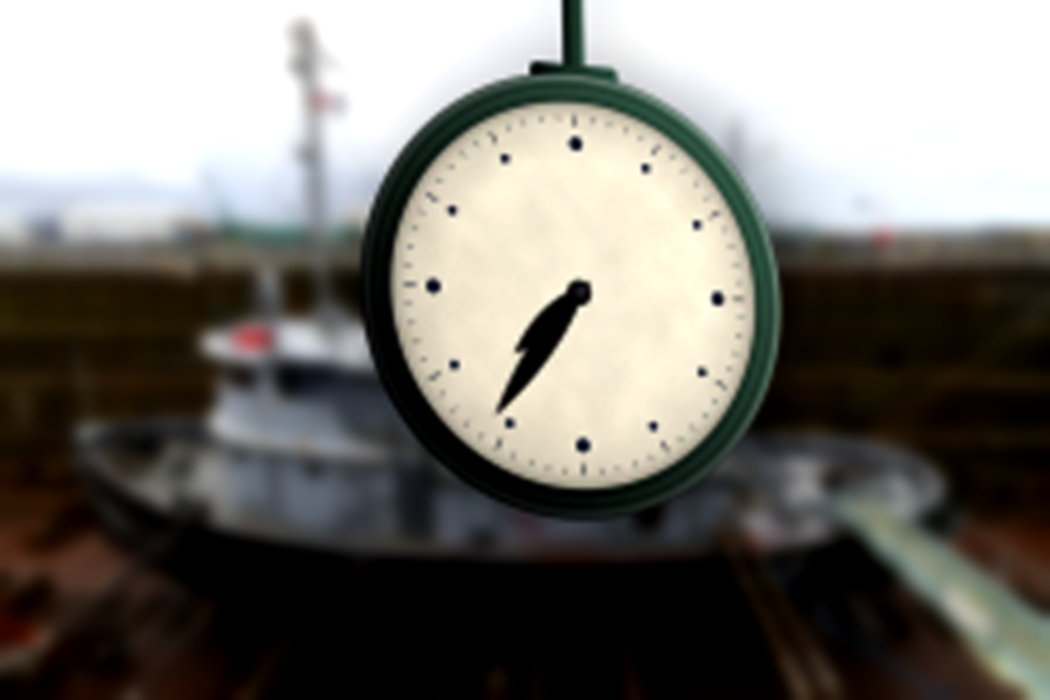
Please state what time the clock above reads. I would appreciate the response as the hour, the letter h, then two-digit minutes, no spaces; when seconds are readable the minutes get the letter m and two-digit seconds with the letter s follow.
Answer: 7h36
